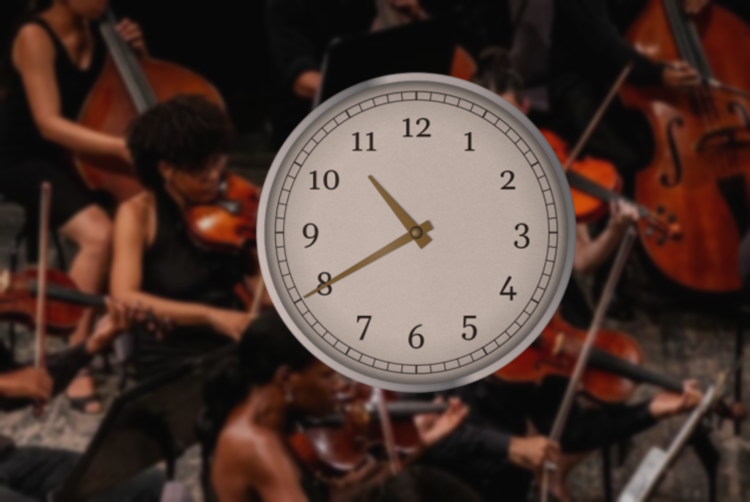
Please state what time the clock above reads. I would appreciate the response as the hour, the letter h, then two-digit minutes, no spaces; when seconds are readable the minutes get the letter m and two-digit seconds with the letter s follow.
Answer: 10h40
